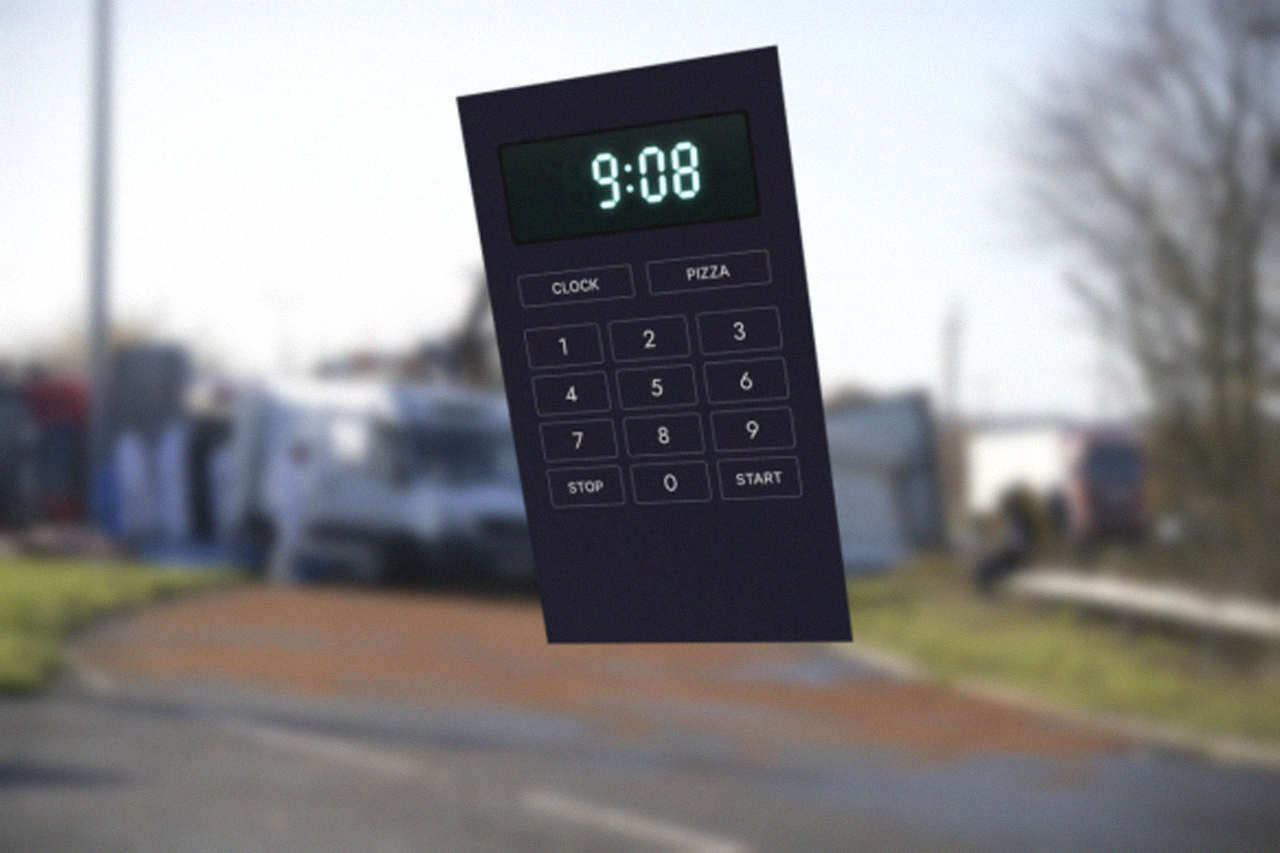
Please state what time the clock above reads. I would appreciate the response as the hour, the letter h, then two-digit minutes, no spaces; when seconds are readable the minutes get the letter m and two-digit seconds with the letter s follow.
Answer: 9h08
